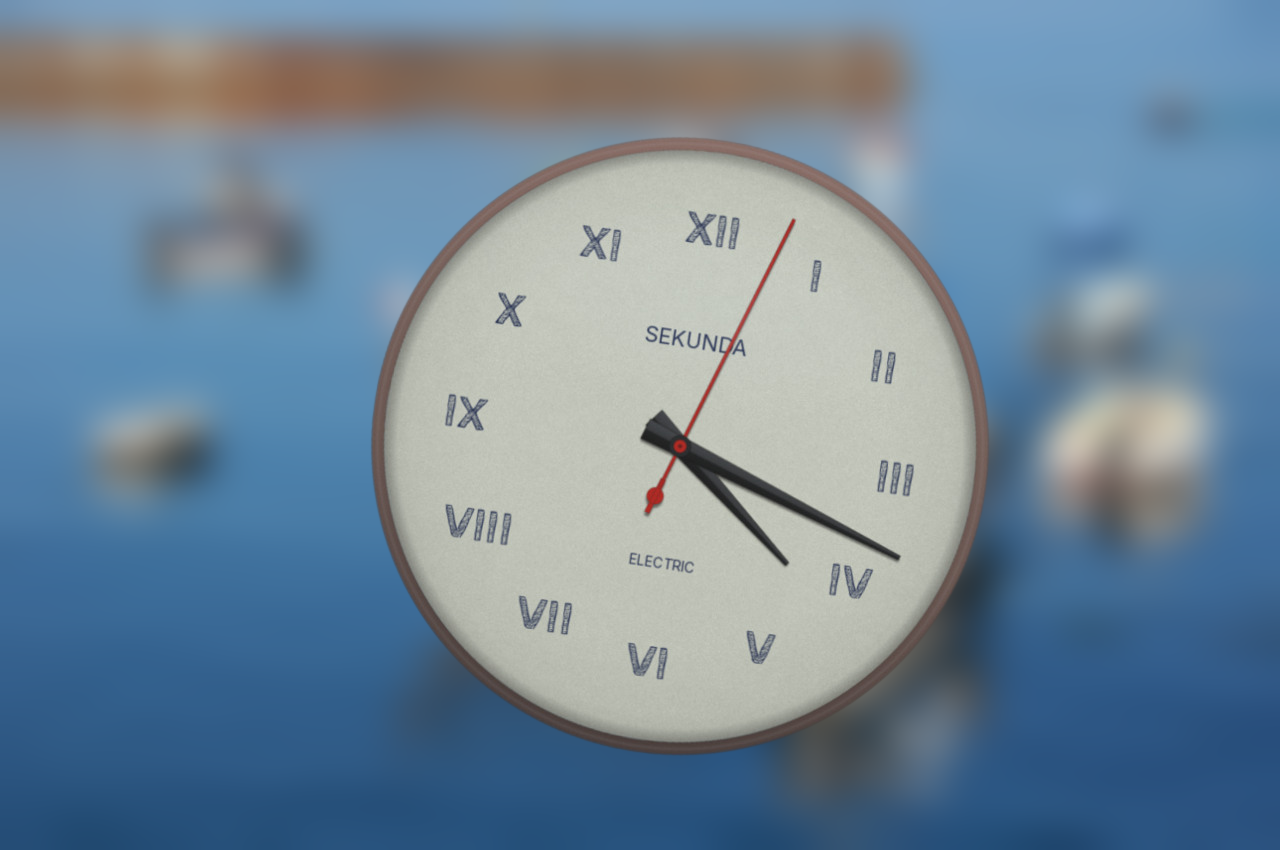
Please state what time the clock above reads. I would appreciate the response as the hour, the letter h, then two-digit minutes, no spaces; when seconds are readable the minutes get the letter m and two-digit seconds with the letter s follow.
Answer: 4h18m03s
